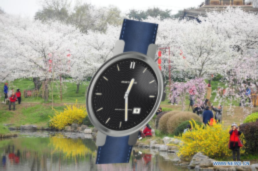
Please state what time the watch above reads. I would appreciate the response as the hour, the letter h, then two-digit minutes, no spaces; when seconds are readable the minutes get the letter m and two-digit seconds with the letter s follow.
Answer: 12h28
